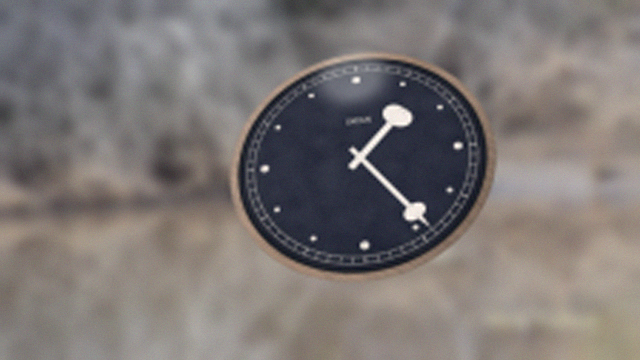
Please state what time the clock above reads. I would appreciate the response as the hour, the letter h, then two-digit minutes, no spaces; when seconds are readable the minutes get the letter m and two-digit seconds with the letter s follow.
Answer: 1h24
